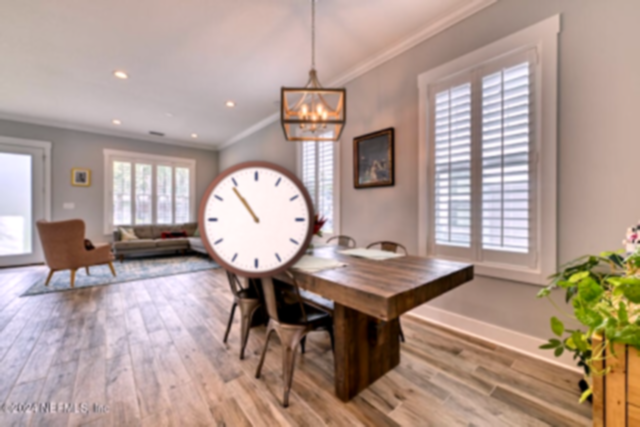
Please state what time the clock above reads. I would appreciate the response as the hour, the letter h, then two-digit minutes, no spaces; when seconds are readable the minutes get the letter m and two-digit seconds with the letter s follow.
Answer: 10h54
